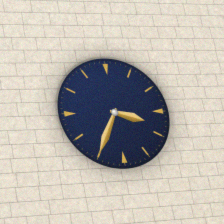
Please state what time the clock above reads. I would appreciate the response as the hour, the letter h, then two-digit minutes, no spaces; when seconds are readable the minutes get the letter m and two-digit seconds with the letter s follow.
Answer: 3h35
